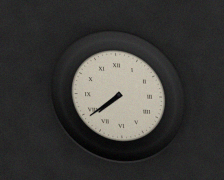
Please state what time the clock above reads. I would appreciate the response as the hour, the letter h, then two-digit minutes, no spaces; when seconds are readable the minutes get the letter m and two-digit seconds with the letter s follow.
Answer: 7h39
